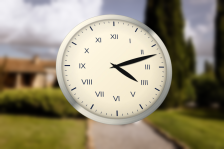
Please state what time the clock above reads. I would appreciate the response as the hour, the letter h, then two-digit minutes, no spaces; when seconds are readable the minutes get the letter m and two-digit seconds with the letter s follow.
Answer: 4h12
